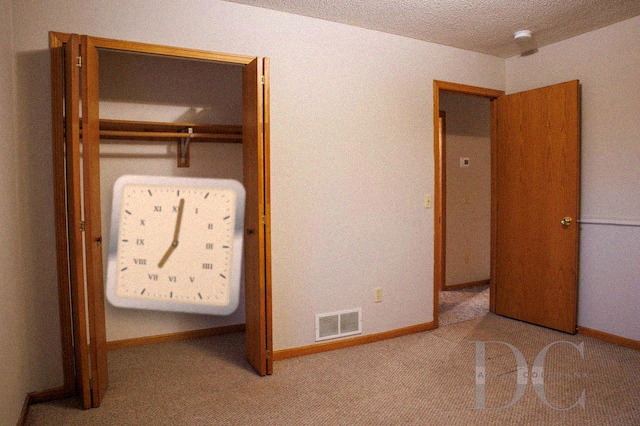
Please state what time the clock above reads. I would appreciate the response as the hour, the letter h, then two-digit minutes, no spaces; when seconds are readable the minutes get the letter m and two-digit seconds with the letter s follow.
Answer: 7h01
